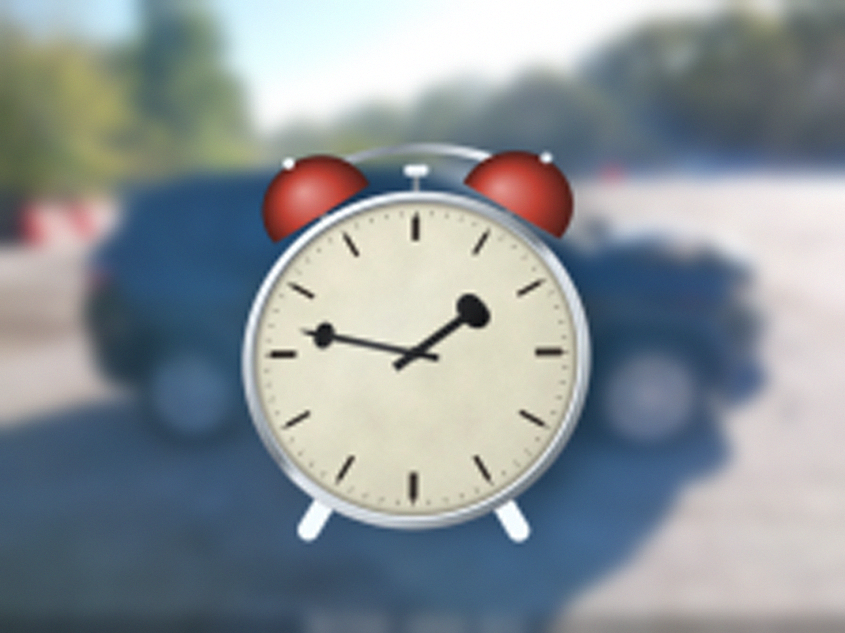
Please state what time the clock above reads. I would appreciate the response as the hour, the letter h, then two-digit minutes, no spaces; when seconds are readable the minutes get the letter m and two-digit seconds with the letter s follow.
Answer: 1h47
